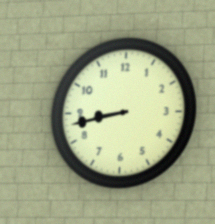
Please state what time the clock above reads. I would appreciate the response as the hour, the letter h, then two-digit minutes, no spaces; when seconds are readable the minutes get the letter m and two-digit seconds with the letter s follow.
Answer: 8h43
